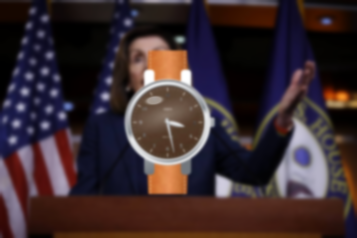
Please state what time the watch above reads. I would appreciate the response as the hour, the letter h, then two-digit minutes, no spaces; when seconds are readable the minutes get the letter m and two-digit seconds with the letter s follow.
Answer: 3h28
